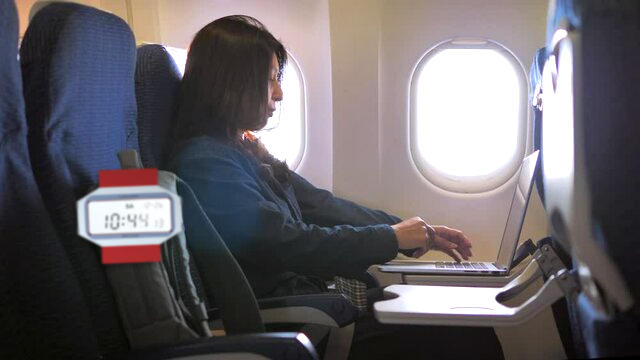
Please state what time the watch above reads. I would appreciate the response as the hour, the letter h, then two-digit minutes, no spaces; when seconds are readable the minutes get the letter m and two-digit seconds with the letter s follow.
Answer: 10h44
